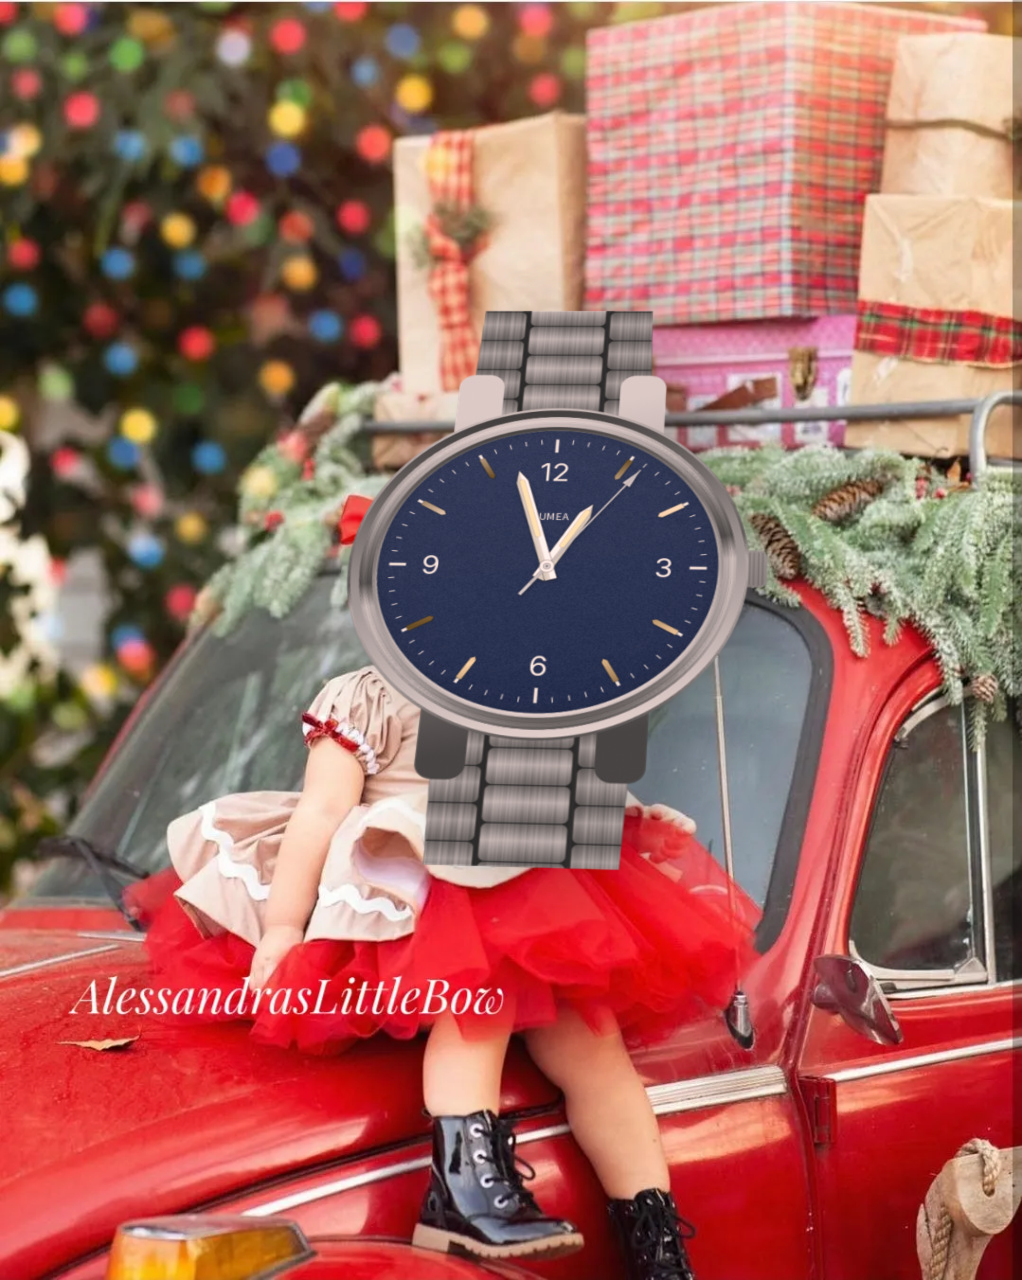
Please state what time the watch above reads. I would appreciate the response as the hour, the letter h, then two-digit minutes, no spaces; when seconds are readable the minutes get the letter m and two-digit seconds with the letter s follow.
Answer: 12h57m06s
